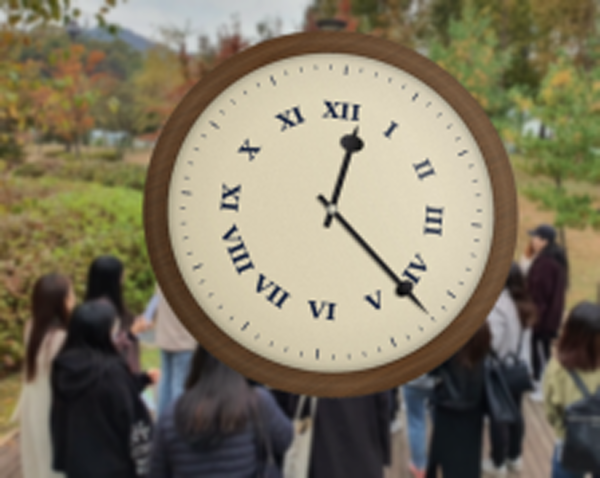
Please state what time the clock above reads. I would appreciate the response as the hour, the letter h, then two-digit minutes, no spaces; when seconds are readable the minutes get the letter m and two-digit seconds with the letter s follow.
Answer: 12h22
